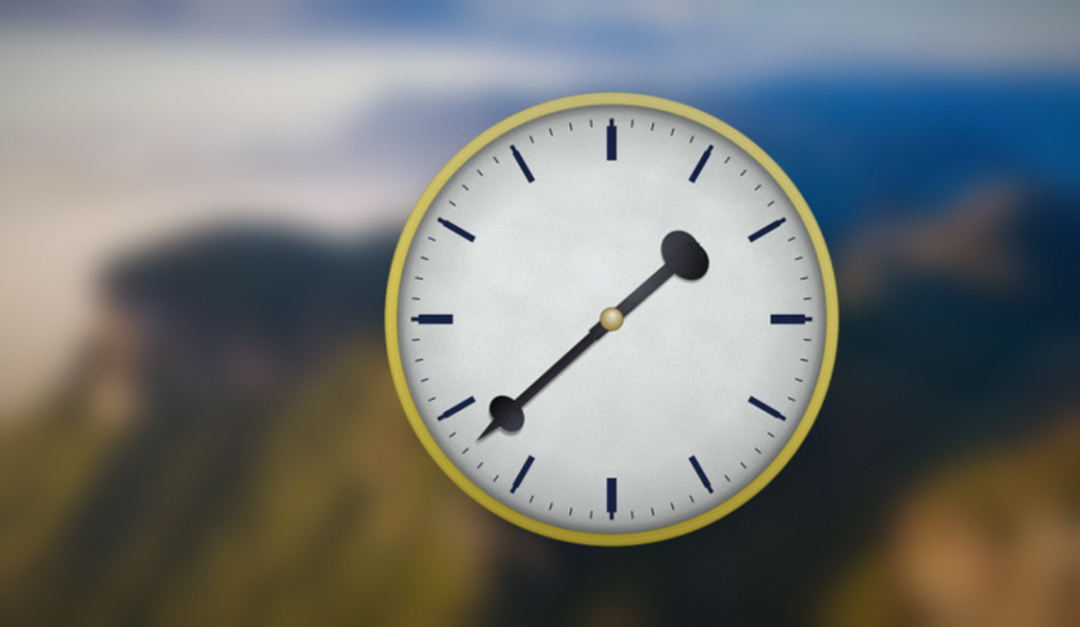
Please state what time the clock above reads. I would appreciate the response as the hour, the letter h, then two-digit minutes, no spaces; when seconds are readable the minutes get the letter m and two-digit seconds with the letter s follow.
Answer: 1h38
